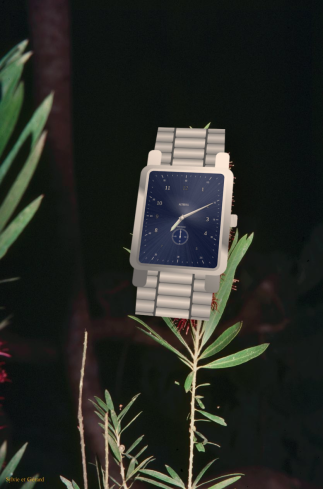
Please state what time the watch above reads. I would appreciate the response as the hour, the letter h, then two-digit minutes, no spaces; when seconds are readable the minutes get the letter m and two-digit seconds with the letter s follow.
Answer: 7h10
